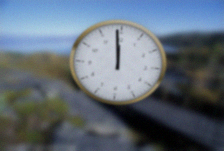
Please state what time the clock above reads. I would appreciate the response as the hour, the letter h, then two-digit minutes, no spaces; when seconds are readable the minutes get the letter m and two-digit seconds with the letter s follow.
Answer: 11h59
